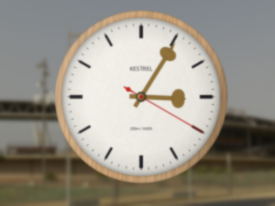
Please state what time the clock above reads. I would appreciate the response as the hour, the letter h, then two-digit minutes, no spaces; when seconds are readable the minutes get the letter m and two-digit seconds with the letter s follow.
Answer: 3h05m20s
